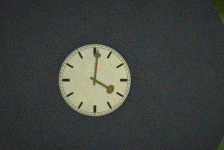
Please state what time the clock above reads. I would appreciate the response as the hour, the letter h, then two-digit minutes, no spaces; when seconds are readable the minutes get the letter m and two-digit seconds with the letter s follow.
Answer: 4h01
